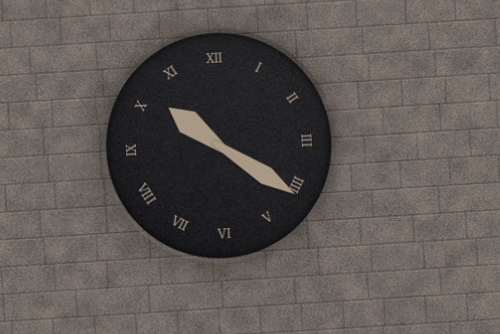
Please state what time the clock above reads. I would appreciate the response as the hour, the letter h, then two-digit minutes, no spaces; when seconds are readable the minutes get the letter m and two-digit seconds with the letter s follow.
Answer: 10h21
